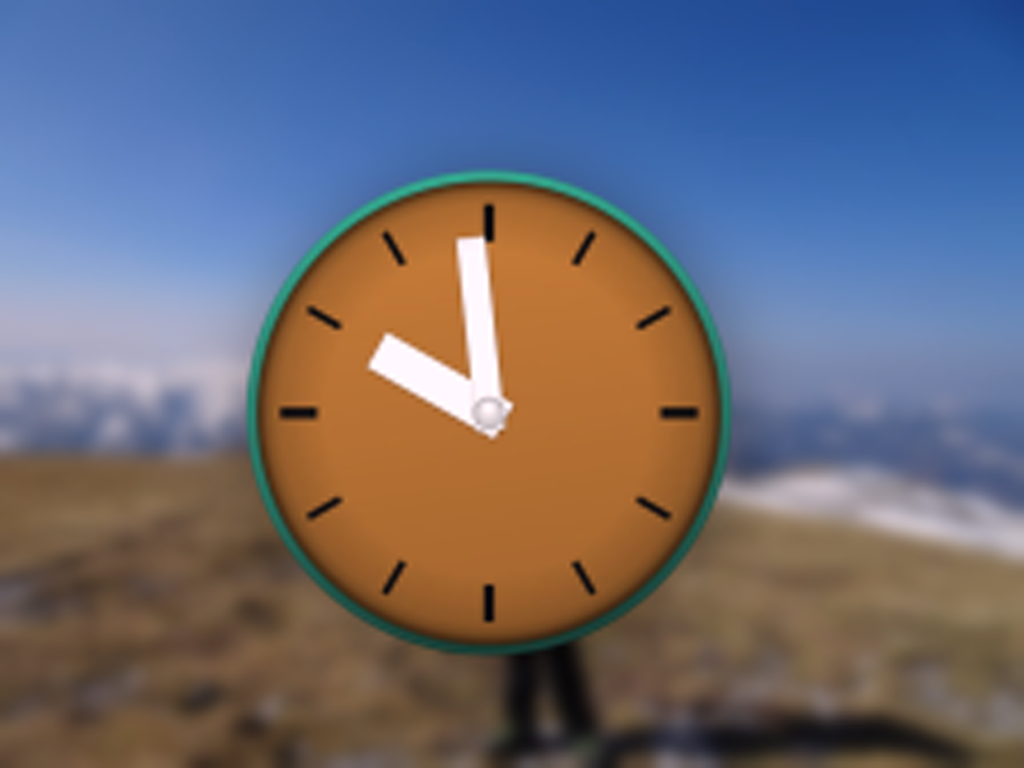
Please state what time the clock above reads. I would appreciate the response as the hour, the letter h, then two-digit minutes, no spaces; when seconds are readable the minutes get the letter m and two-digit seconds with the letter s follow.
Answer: 9h59
